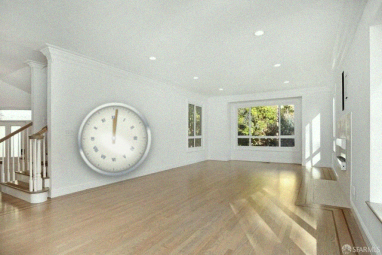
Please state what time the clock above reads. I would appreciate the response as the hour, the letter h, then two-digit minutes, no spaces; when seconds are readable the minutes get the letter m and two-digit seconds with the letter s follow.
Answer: 12h01
